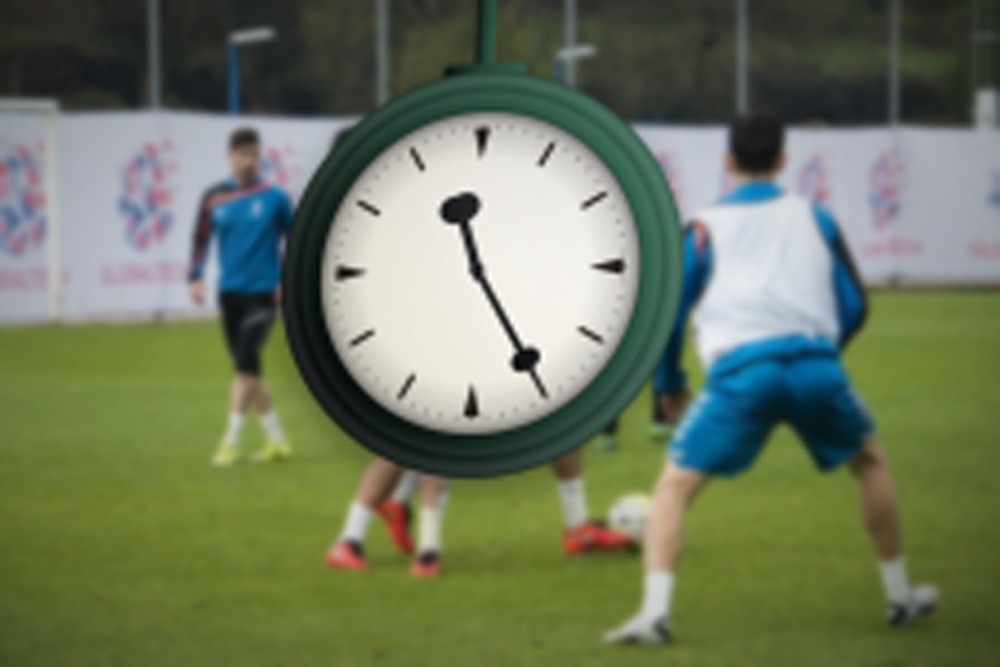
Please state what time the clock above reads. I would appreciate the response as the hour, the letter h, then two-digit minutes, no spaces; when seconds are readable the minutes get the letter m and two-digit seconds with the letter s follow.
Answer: 11h25
